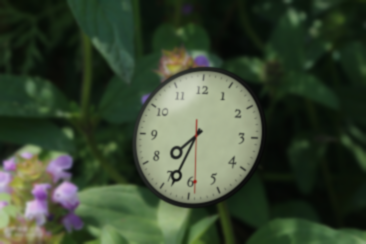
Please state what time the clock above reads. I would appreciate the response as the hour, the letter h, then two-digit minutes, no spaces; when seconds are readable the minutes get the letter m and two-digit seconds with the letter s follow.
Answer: 7h33m29s
